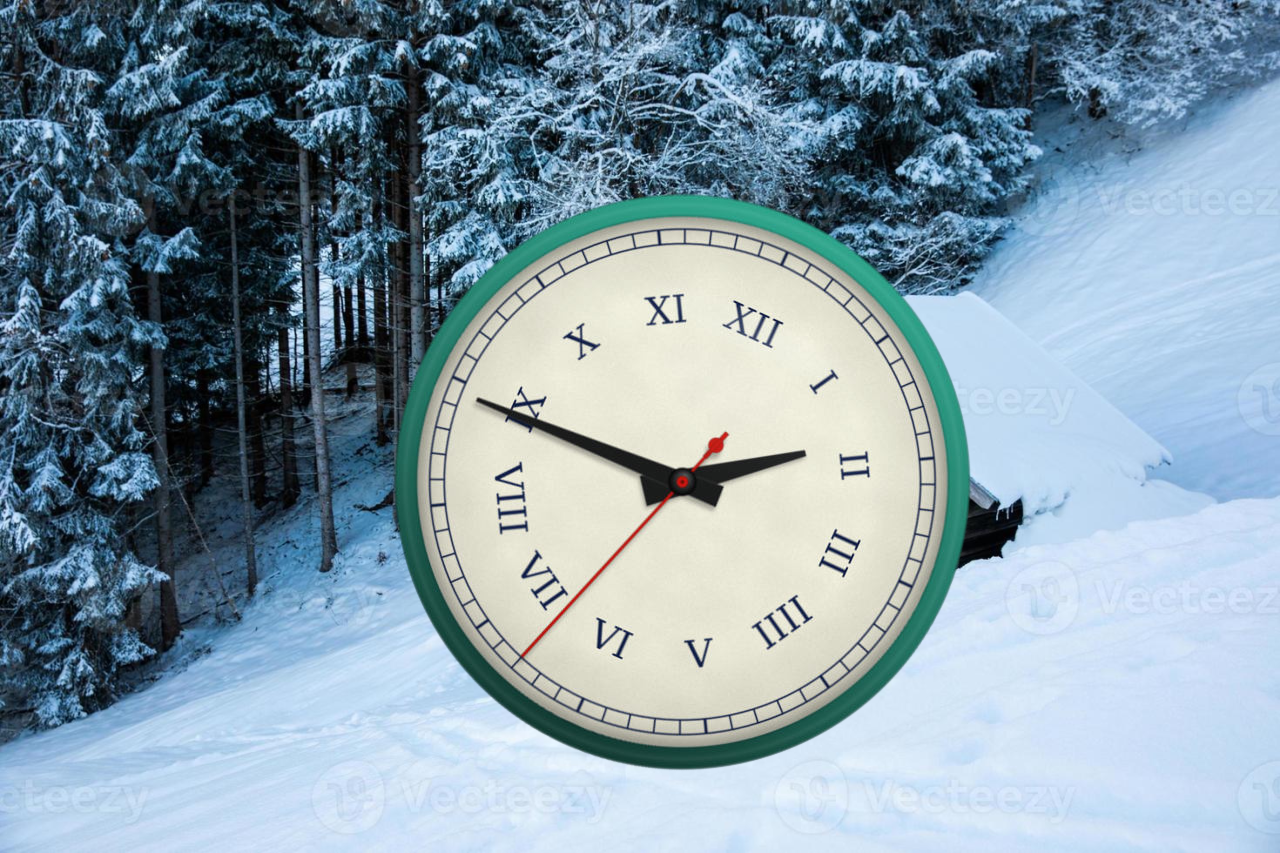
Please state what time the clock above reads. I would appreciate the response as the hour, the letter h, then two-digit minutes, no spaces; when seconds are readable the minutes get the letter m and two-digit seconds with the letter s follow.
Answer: 1h44m33s
